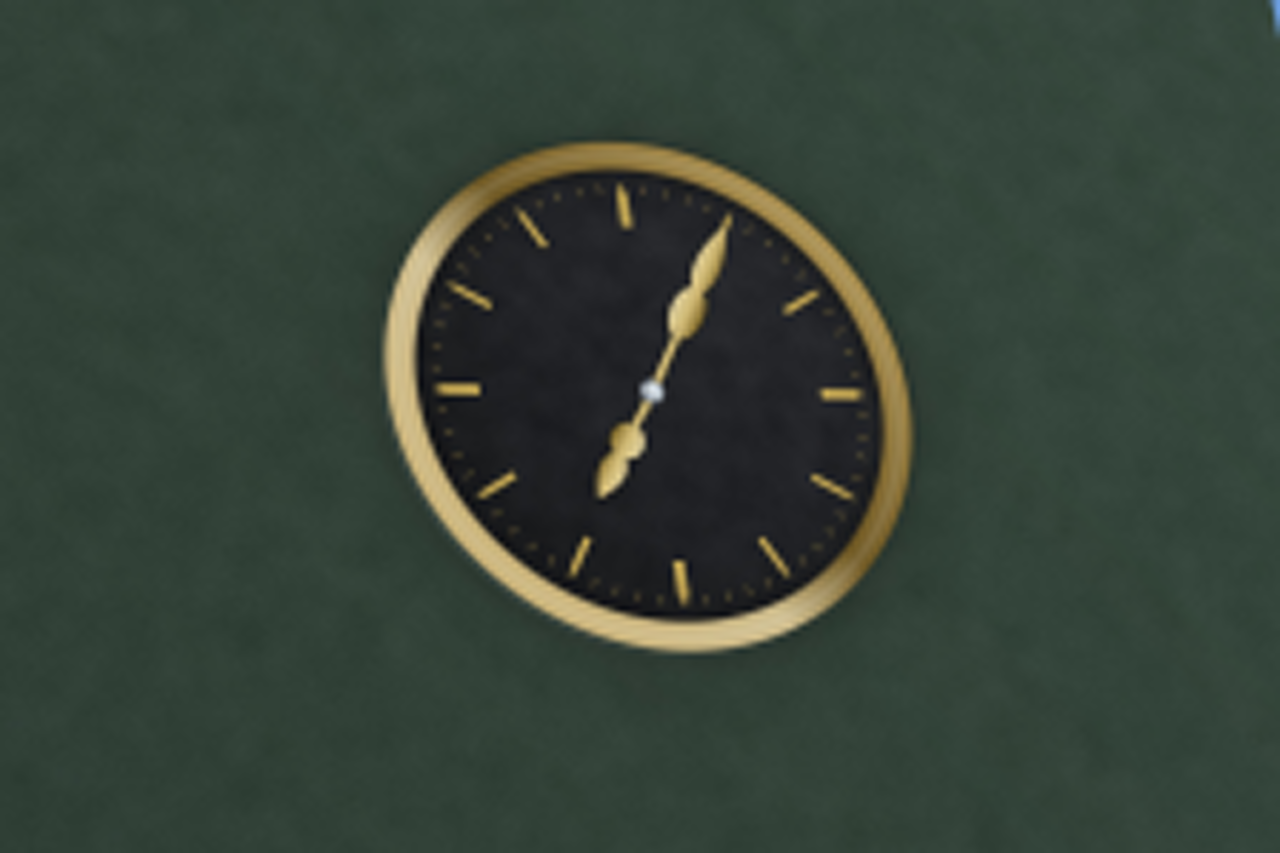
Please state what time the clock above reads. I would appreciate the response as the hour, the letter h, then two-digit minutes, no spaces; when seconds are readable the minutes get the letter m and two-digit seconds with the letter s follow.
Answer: 7h05
